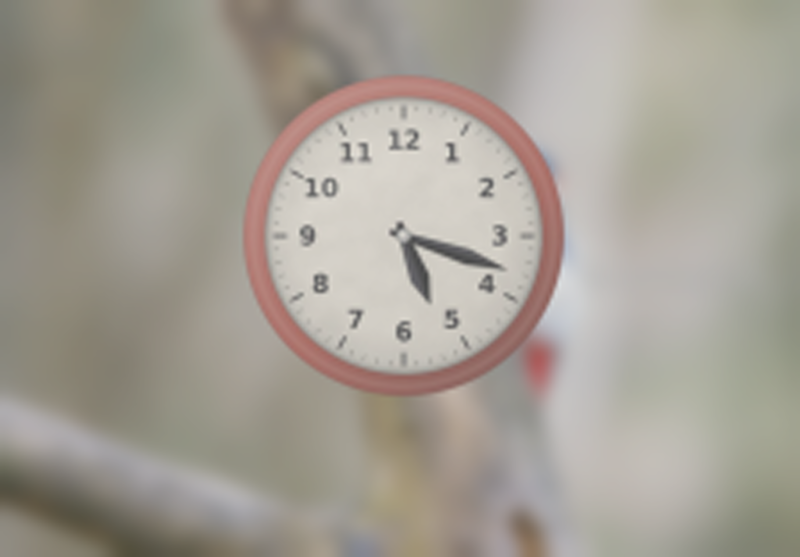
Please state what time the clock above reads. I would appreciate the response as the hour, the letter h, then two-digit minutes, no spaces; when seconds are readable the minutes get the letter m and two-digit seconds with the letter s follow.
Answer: 5h18
